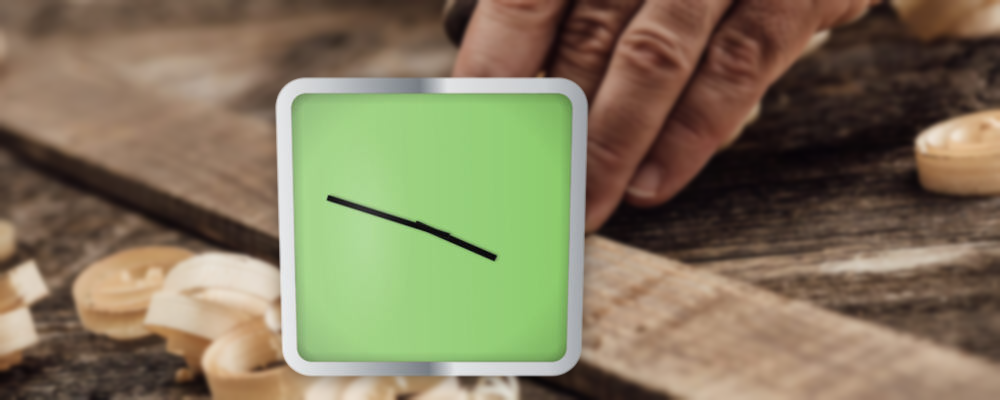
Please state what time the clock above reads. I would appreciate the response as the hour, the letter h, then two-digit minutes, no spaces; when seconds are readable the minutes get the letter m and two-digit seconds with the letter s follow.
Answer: 3h48
